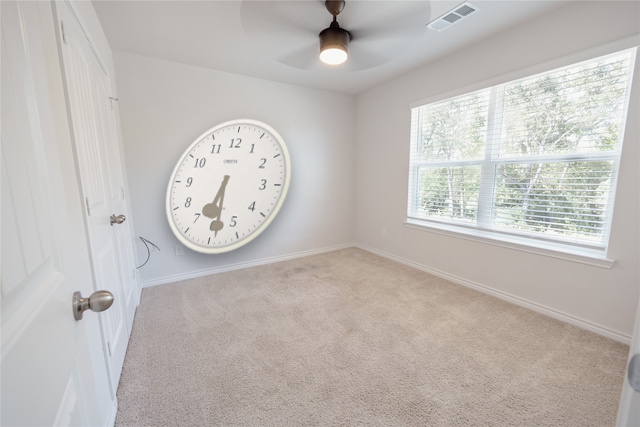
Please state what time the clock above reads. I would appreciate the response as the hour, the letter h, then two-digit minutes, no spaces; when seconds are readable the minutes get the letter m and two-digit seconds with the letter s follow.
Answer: 6h29
